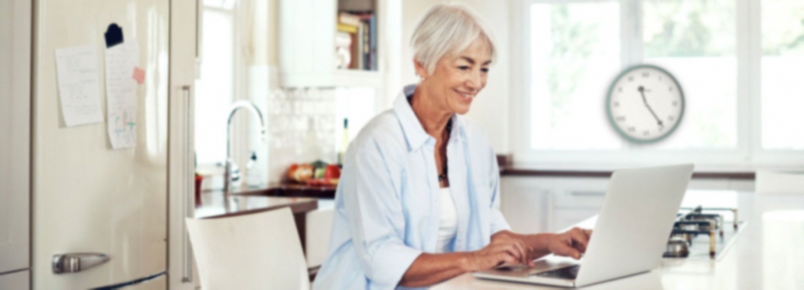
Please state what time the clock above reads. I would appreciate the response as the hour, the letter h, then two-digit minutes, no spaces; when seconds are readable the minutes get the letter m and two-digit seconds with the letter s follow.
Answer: 11h24
